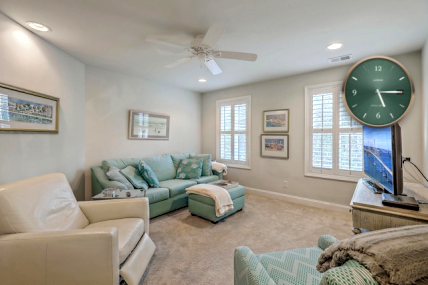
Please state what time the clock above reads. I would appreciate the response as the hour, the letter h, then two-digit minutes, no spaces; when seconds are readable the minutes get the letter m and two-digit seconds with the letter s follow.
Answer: 5h15
